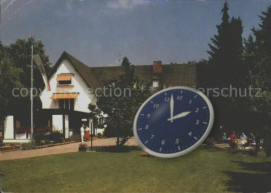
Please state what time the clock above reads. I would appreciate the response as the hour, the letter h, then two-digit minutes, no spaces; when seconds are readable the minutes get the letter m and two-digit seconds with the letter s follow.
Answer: 1h57
